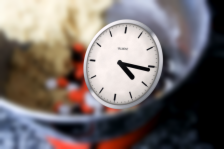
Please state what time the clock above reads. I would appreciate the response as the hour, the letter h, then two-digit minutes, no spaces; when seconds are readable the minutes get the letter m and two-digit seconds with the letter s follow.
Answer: 4h16
